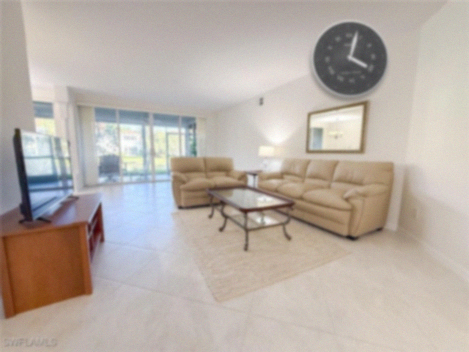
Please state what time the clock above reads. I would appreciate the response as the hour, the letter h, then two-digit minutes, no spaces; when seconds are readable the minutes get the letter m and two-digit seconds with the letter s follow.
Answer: 4h03
